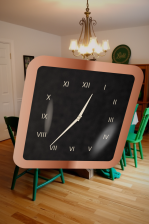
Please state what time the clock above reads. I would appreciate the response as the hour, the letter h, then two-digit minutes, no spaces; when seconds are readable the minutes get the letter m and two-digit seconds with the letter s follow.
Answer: 12h36
